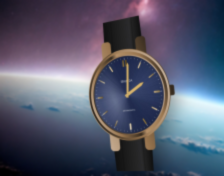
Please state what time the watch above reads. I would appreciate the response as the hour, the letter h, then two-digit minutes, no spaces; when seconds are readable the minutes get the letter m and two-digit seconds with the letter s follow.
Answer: 2h01
